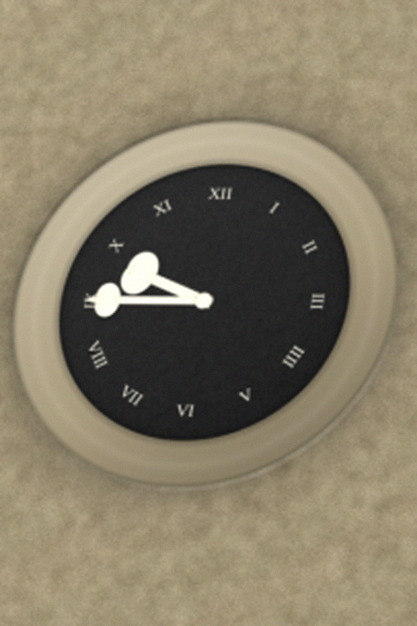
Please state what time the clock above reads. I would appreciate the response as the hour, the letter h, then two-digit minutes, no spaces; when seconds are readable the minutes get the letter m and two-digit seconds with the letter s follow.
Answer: 9h45
